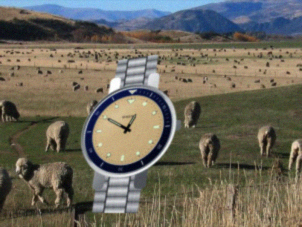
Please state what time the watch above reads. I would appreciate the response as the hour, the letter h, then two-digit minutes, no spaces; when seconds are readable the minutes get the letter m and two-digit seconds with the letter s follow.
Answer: 12h50
